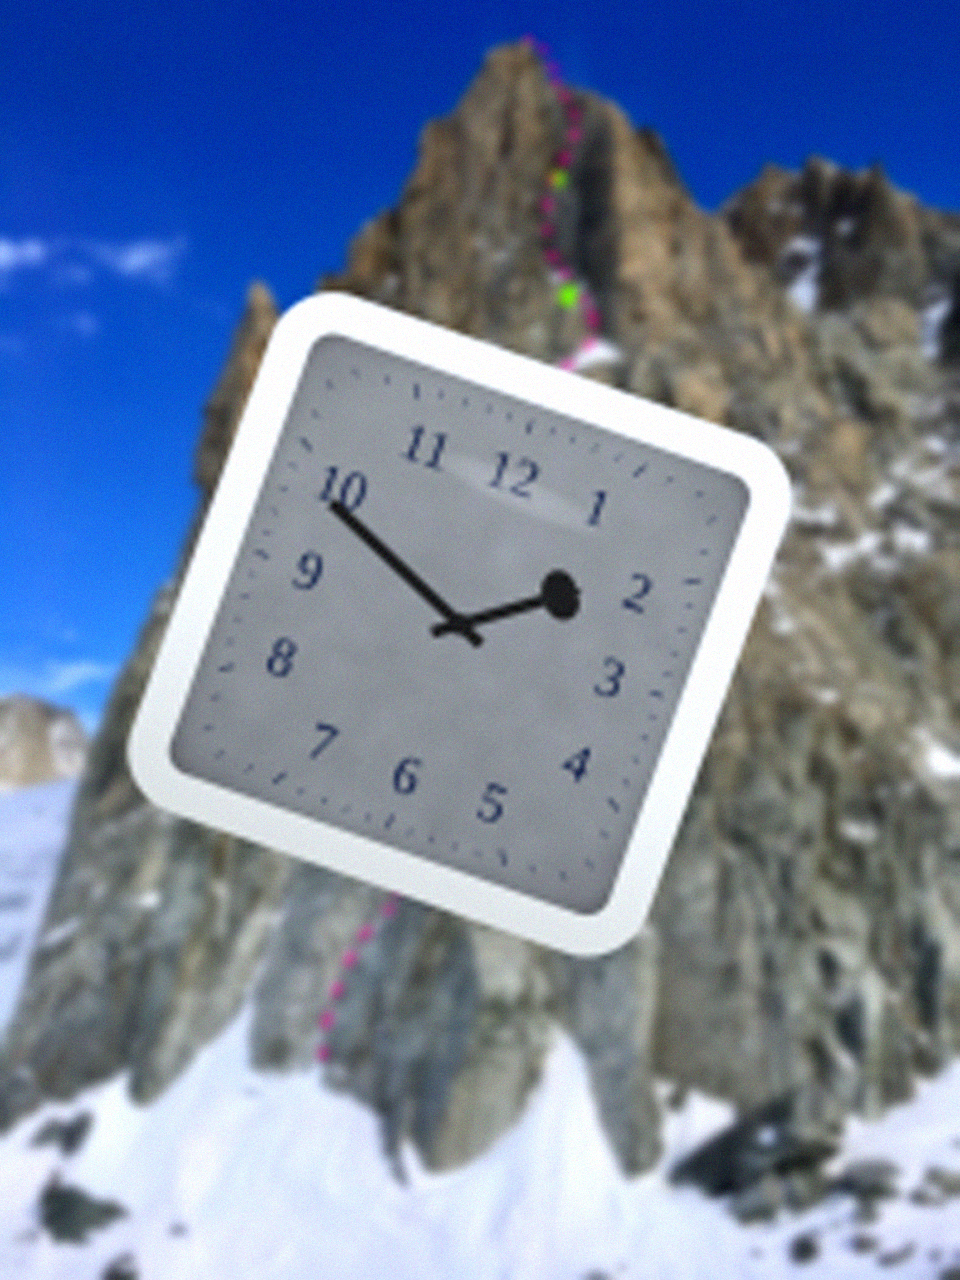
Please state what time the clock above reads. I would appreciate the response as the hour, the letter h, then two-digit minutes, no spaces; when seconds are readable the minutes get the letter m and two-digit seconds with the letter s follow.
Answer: 1h49
